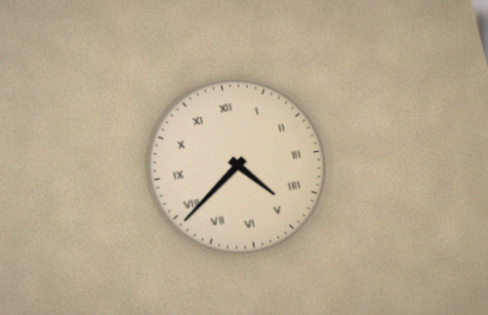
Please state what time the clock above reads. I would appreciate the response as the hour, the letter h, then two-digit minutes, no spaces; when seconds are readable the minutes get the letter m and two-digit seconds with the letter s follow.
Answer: 4h39
